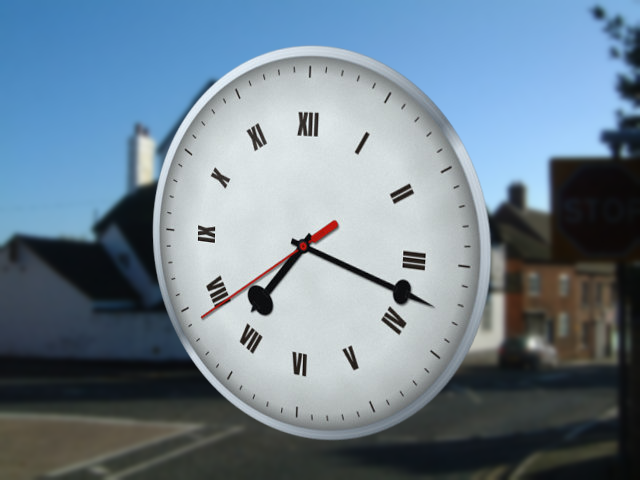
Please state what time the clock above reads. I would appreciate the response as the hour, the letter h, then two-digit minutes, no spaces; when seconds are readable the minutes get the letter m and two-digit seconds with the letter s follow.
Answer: 7h17m39s
